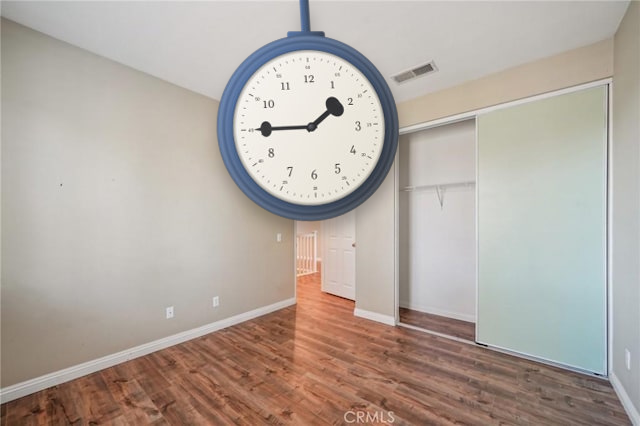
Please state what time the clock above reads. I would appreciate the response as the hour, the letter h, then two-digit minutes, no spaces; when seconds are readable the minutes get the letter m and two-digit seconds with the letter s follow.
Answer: 1h45
